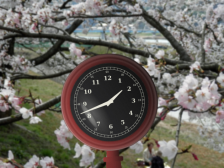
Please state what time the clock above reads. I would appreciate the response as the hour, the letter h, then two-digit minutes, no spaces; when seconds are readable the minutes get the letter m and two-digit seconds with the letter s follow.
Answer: 1h42
